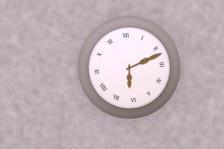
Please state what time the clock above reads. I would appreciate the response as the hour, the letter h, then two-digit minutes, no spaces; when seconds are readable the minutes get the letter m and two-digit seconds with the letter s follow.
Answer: 6h12
